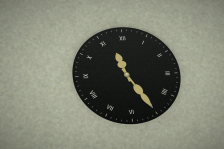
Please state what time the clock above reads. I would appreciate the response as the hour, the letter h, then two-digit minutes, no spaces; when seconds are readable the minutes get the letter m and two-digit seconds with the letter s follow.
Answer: 11h25
